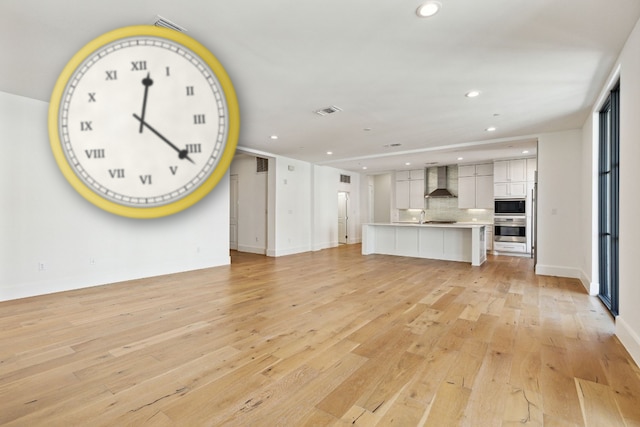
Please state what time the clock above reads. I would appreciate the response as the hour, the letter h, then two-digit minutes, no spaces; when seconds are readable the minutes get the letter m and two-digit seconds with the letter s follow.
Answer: 12h22
